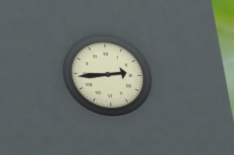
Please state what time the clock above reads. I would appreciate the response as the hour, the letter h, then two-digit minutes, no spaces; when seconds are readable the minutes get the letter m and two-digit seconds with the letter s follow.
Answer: 2h44
